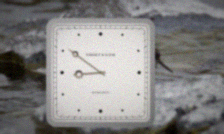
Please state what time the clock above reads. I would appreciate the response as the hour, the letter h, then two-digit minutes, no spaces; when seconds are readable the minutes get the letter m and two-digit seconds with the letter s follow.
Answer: 8h51
